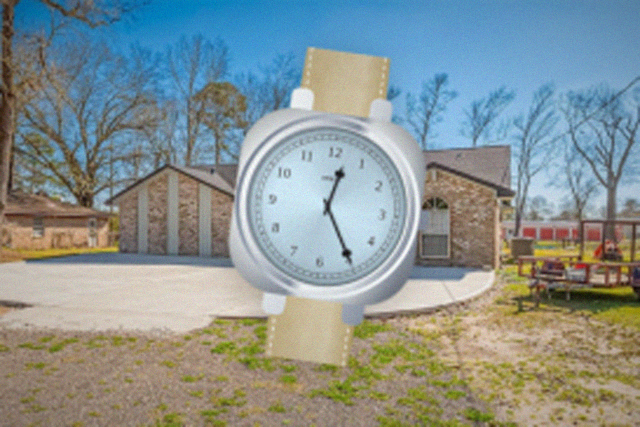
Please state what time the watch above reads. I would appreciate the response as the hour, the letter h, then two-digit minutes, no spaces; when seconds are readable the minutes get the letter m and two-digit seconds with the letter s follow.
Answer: 12h25
